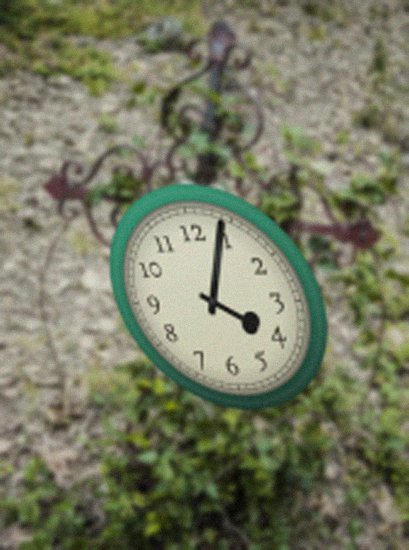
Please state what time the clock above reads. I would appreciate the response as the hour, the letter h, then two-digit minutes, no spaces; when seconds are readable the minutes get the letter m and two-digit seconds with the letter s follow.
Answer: 4h04
